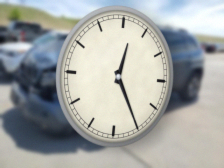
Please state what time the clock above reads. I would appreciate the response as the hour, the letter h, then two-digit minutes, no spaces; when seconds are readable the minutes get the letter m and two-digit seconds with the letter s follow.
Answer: 12h25
